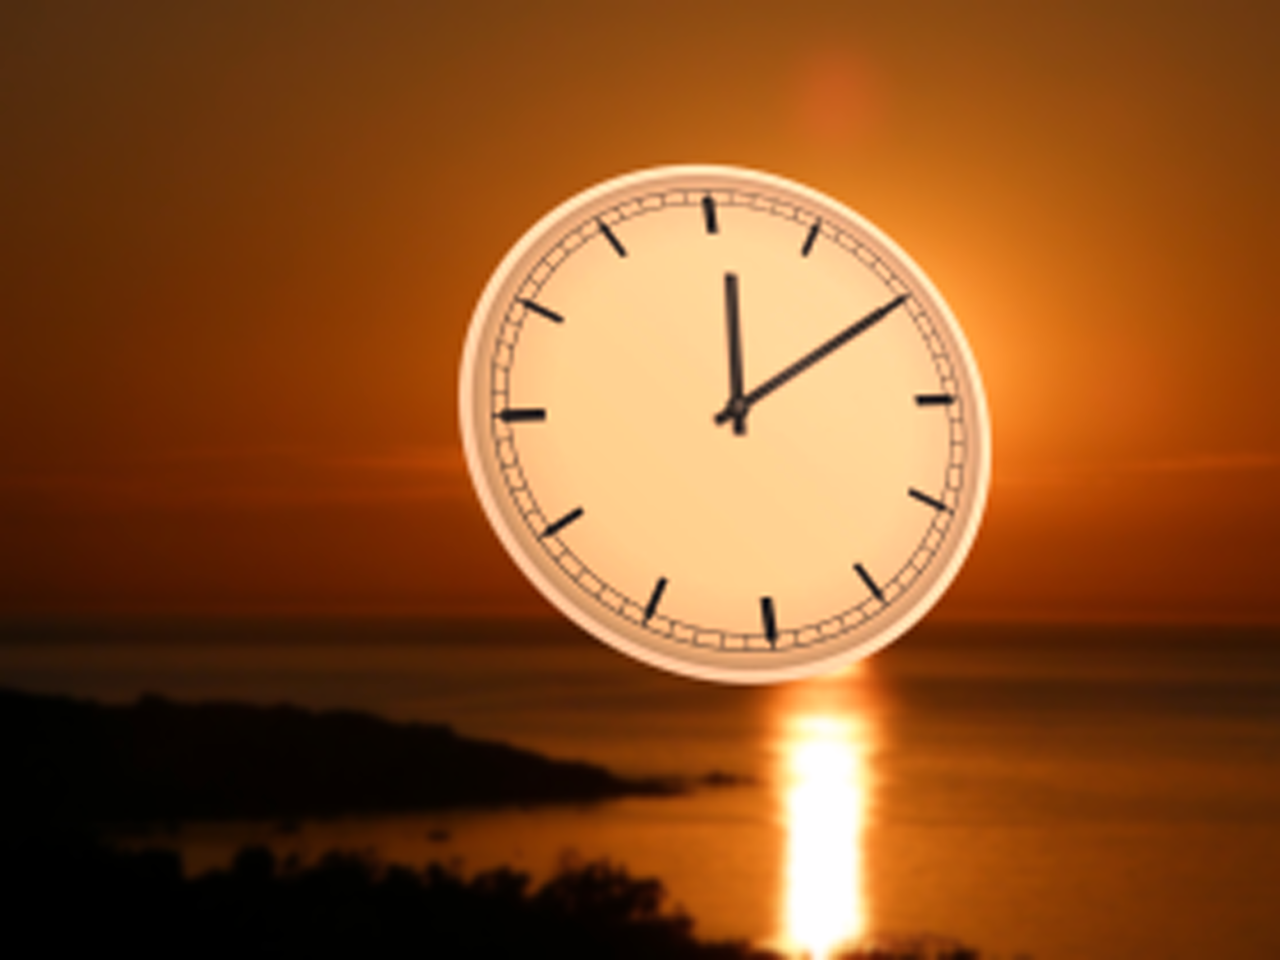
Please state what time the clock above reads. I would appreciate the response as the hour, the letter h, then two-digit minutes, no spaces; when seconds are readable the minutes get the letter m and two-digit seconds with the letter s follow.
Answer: 12h10
